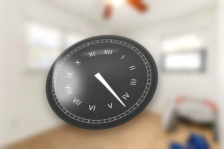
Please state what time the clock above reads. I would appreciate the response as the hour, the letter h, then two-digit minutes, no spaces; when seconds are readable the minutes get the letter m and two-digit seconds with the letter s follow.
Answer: 4h22
